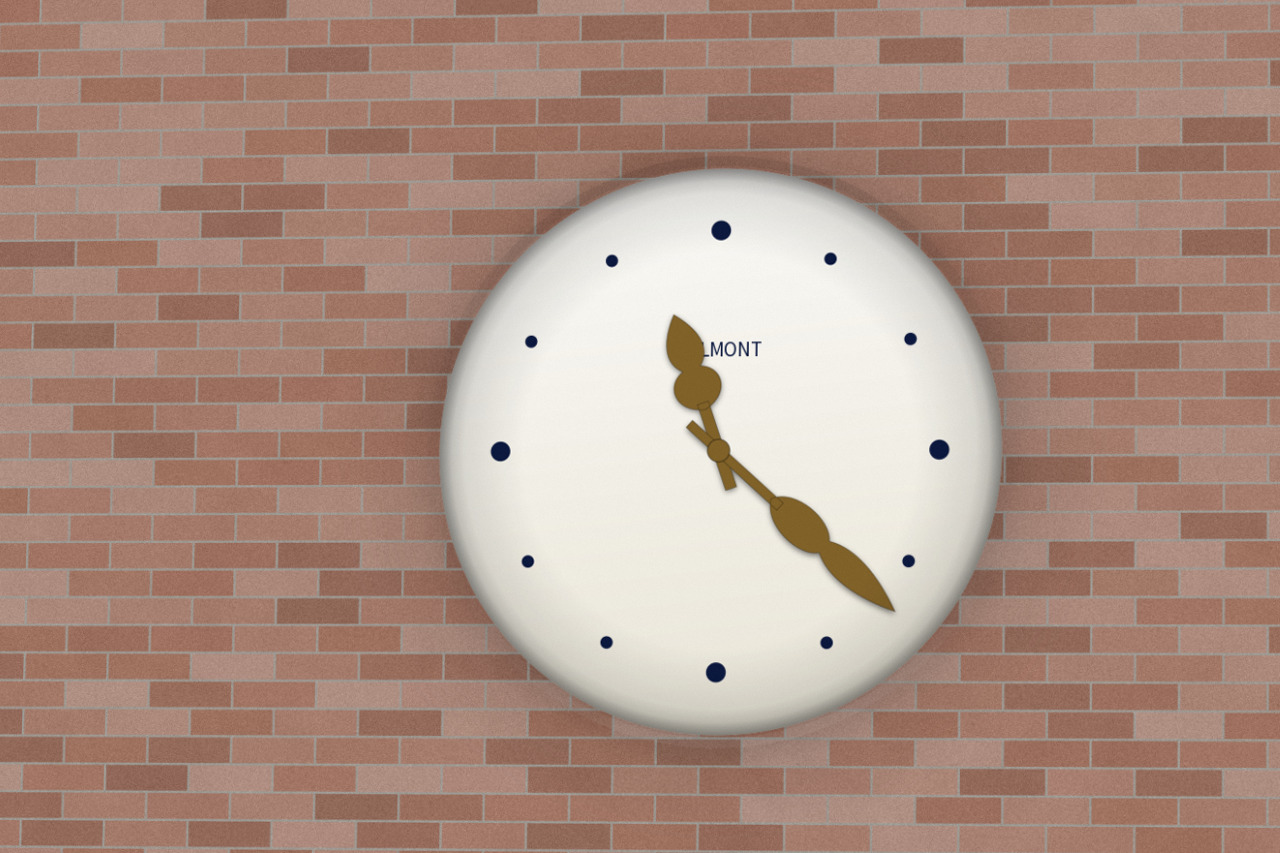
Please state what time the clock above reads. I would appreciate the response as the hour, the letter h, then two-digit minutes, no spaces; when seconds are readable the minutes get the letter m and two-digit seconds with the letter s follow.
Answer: 11h22
